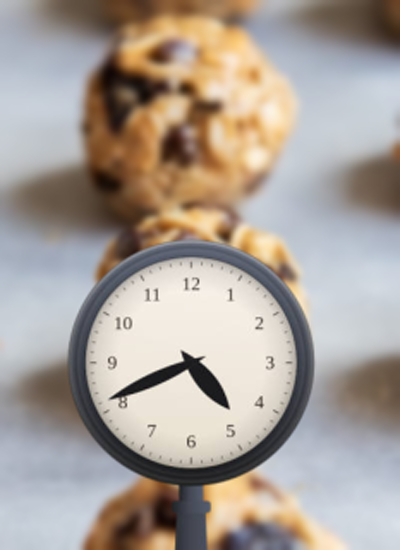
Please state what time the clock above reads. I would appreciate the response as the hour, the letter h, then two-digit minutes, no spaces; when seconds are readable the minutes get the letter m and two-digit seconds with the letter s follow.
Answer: 4h41
